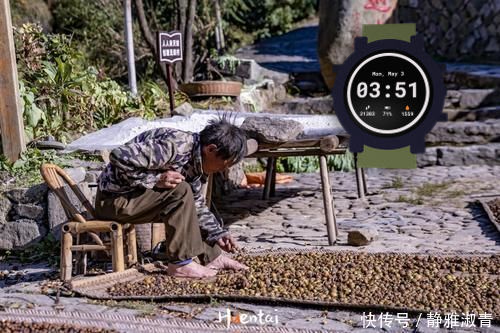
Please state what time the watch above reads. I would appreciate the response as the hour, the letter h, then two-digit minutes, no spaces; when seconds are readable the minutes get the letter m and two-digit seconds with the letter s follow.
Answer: 3h51
